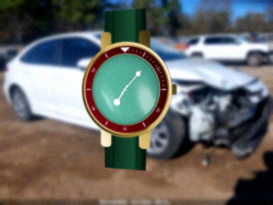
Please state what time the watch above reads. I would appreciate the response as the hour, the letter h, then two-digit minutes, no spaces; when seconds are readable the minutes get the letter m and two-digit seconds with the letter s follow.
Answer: 7h07
